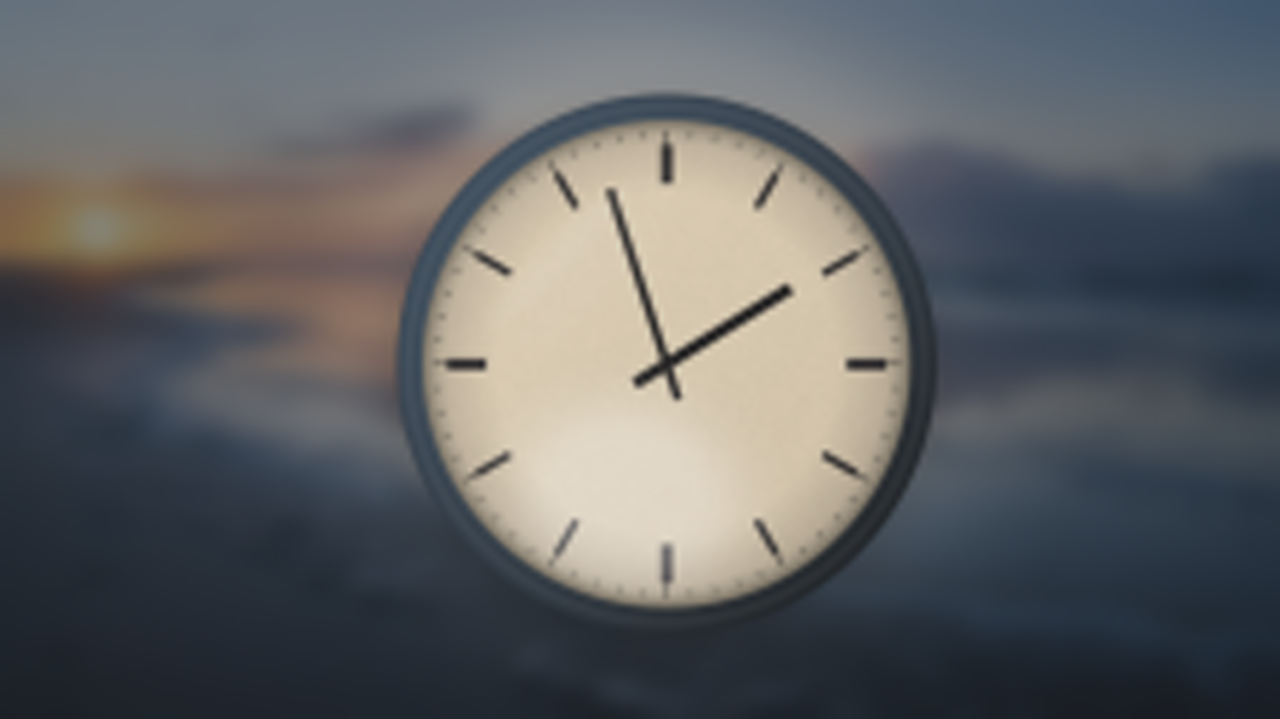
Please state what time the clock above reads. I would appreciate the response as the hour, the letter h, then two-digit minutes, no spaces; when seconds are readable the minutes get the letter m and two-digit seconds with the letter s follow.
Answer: 1h57
